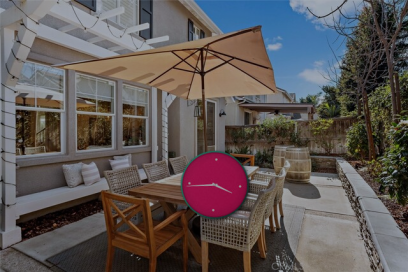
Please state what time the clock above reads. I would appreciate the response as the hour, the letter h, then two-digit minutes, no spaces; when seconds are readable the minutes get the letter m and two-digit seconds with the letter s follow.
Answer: 3h44
